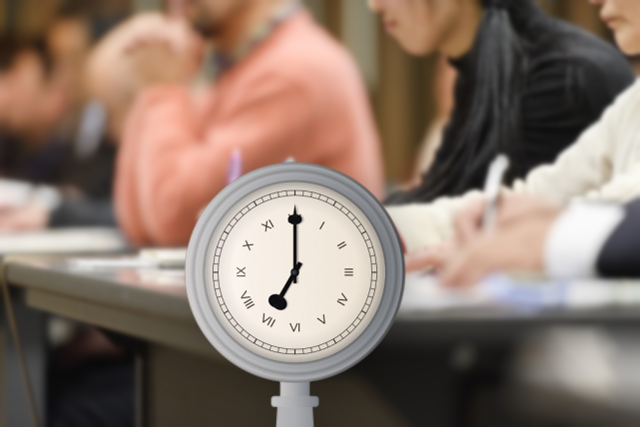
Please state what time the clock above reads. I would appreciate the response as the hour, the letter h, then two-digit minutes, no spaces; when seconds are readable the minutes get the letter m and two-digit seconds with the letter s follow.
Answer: 7h00
